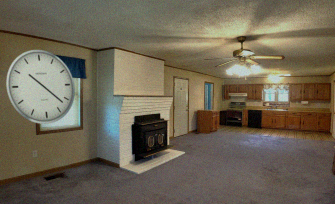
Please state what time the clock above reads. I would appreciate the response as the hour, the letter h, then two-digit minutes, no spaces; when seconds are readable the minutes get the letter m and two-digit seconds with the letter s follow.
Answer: 10h22
